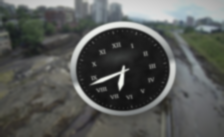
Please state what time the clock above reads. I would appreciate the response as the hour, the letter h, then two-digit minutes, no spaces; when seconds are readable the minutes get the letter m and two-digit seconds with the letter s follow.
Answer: 6h43
